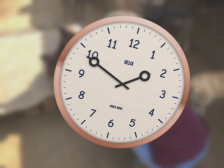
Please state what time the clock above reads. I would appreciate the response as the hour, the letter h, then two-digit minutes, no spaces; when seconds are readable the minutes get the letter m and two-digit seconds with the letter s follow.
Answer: 1h49
